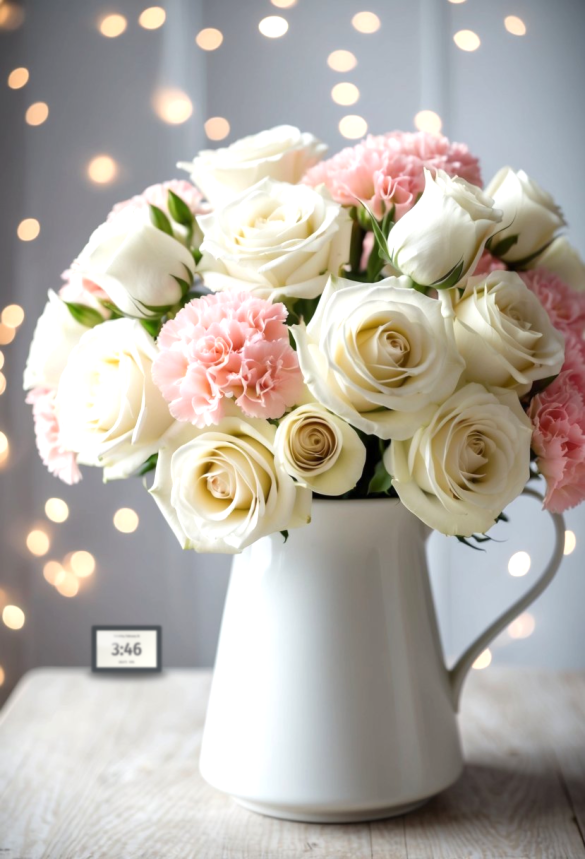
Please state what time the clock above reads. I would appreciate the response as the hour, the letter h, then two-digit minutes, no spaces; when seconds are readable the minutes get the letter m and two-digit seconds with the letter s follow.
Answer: 3h46
